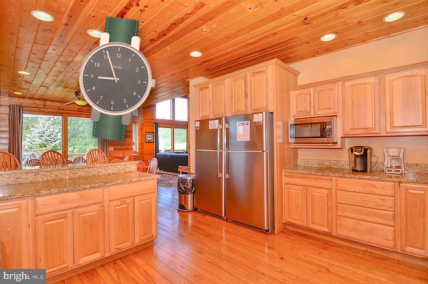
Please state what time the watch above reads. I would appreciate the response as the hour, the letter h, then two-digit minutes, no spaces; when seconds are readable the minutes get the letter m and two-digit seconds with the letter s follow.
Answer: 8h56
